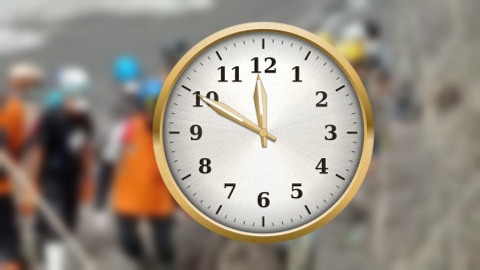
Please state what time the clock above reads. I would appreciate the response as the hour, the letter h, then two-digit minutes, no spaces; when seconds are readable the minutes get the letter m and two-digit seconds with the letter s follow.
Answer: 11h50
